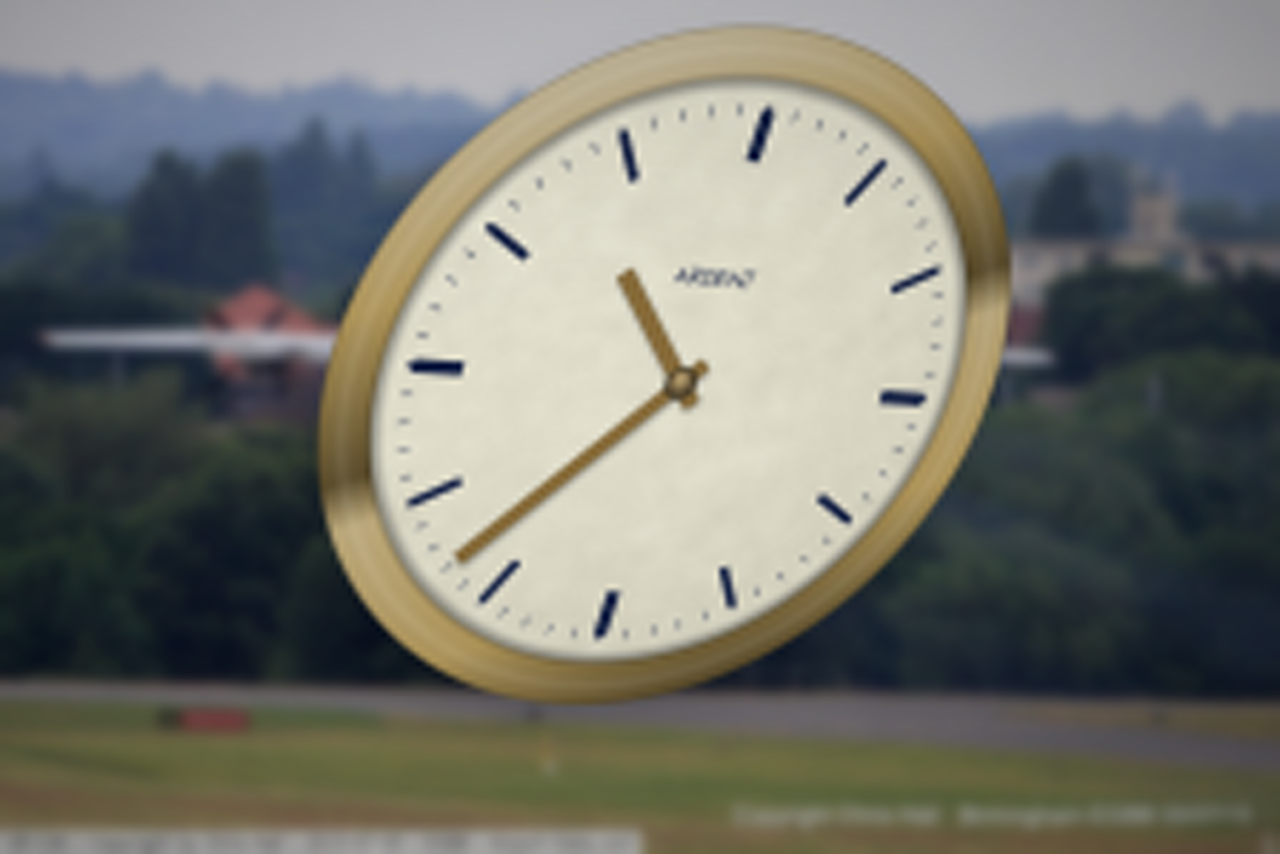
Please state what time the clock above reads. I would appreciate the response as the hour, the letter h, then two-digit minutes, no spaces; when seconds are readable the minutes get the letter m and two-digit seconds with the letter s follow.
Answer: 10h37
